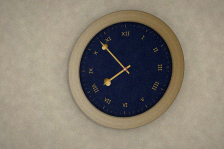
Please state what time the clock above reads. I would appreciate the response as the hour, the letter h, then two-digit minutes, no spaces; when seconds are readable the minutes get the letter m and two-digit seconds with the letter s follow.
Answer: 7h53
